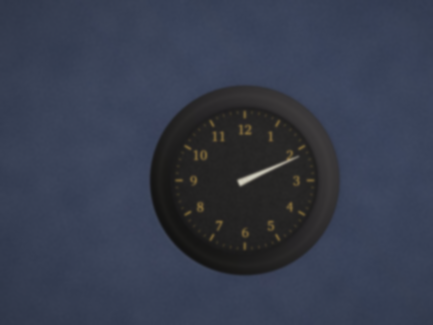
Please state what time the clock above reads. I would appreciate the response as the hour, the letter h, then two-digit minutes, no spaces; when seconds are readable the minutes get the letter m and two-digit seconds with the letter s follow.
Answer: 2h11
